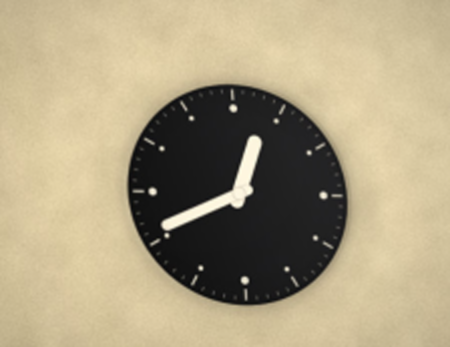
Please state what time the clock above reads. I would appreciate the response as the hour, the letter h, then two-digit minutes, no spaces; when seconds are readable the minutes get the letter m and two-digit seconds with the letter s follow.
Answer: 12h41
